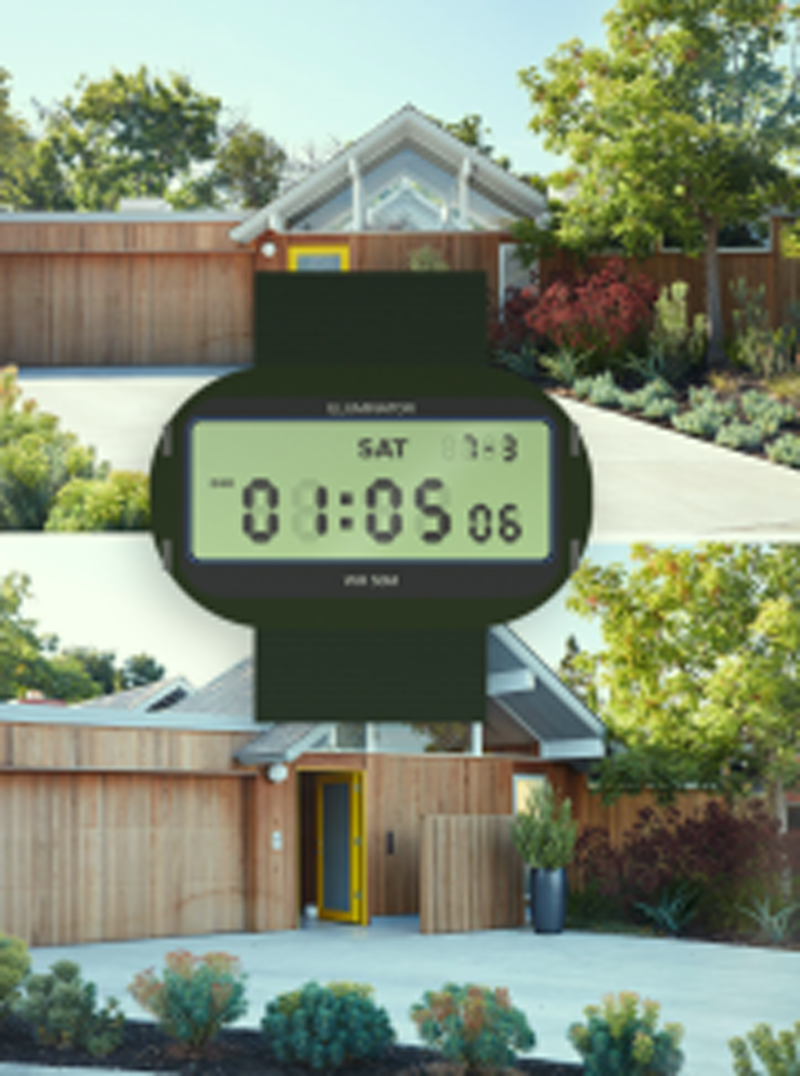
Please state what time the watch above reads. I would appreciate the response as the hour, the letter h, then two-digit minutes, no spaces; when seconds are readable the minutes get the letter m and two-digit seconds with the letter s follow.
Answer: 1h05m06s
